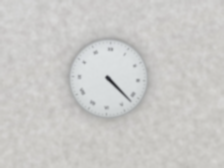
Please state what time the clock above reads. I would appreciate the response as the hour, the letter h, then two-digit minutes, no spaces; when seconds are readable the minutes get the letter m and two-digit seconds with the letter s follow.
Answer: 4h22
